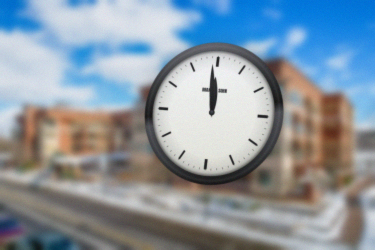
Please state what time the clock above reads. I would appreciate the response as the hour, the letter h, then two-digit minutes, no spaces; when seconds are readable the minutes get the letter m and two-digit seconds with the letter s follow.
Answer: 11h59
